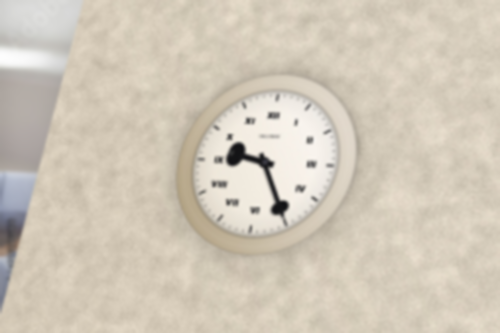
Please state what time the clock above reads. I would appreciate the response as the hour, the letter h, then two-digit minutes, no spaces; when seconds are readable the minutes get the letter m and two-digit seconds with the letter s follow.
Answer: 9h25
